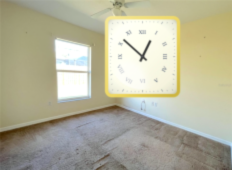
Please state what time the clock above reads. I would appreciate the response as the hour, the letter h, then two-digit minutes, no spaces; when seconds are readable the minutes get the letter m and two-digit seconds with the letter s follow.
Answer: 12h52
